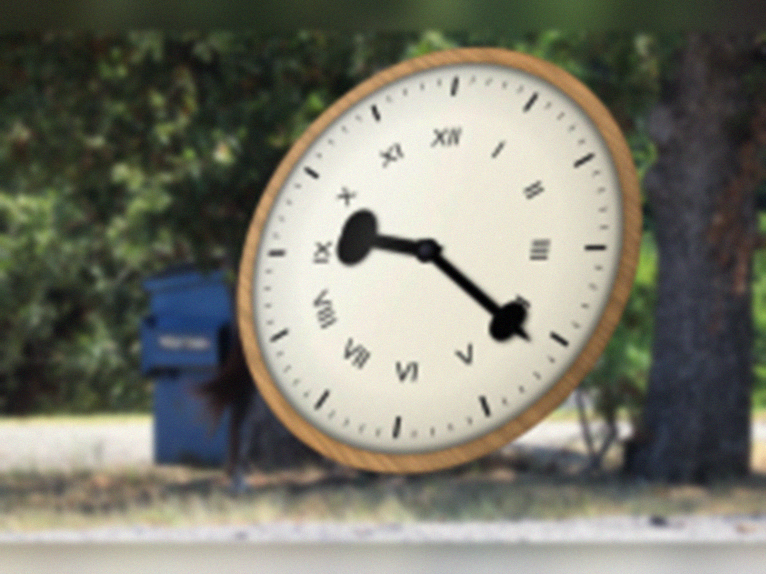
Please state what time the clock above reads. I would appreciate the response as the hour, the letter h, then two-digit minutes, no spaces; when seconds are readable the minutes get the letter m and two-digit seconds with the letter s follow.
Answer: 9h21
